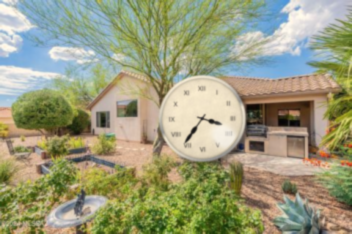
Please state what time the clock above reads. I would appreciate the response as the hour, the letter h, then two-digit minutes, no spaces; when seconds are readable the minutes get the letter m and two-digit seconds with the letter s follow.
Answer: 3h36
